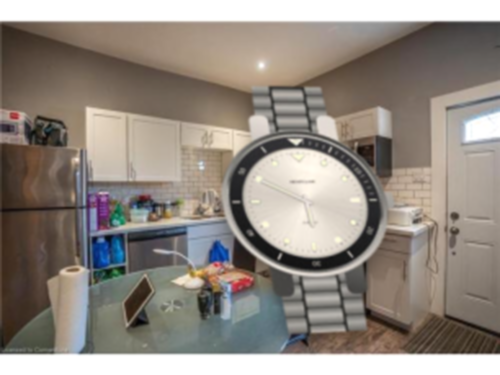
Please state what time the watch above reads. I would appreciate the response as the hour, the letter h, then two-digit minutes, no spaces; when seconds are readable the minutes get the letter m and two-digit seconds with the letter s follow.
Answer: 5h50
